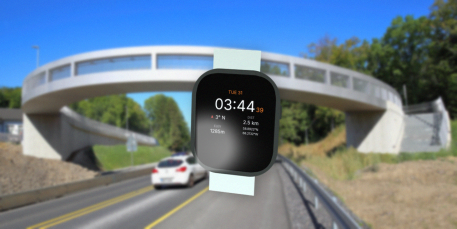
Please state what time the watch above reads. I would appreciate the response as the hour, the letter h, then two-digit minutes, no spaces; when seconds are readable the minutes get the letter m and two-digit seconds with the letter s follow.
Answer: 3h44
